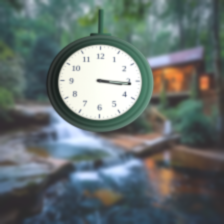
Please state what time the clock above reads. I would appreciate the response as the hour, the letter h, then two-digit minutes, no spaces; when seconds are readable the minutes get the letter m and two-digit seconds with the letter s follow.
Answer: 3h16
